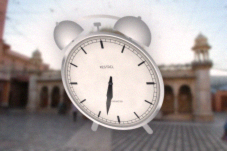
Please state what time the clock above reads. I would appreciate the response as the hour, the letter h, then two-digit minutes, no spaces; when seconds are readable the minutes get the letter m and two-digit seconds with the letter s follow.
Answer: 6h33
